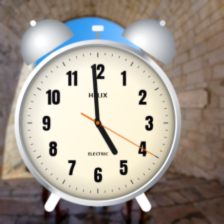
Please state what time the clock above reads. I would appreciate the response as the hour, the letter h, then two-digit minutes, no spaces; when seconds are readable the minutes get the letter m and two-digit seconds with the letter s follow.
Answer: 4h59m20s
